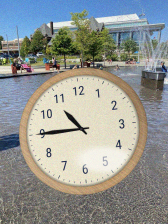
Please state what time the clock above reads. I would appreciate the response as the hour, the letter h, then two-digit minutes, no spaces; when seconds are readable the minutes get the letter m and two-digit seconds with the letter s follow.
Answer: 10h45
